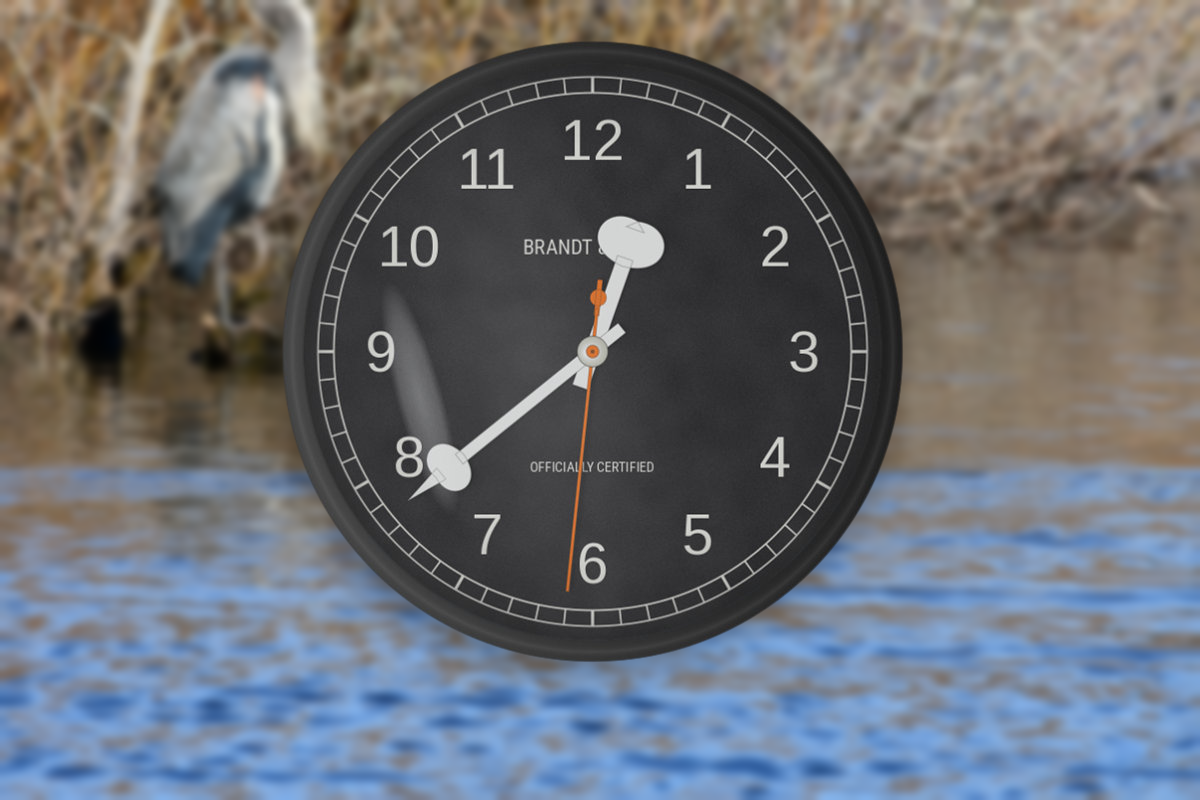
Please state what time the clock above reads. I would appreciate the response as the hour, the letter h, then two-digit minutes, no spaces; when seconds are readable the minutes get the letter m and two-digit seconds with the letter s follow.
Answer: 12h38m31s
